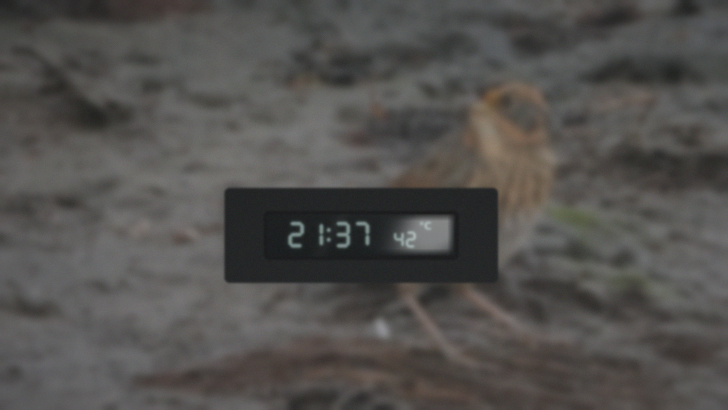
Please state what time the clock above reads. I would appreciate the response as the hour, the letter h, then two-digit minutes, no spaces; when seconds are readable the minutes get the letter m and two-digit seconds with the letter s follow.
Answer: 21h37
